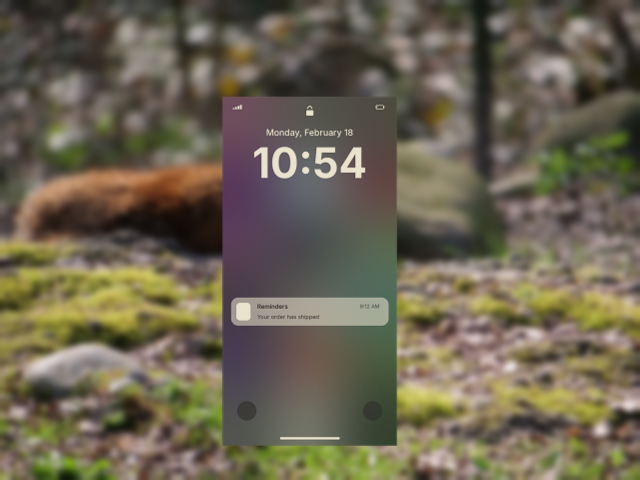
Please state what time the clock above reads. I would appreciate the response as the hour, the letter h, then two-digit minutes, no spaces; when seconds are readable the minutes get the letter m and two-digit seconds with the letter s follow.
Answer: 10h54
